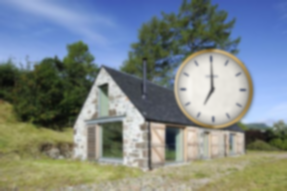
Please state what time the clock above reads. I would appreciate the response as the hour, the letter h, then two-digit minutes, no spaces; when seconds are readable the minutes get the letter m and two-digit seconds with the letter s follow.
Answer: 7h00
